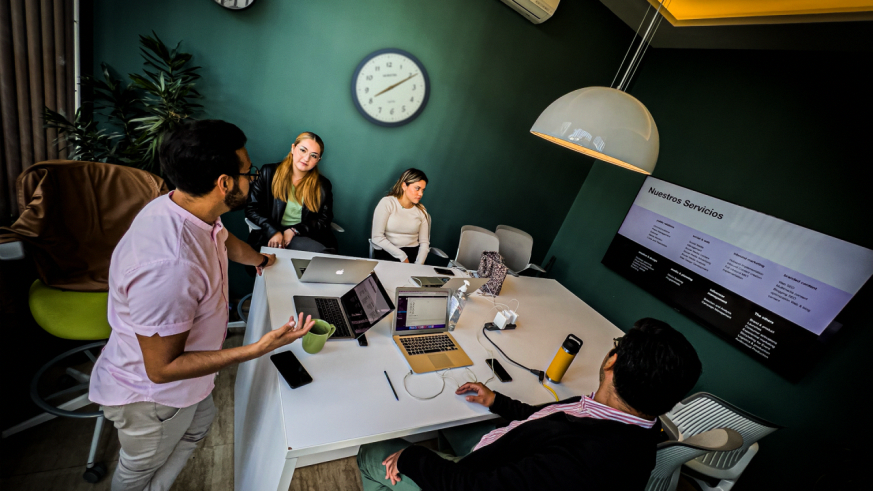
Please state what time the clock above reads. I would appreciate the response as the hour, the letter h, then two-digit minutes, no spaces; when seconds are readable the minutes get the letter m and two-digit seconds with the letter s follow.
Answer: 8h11
